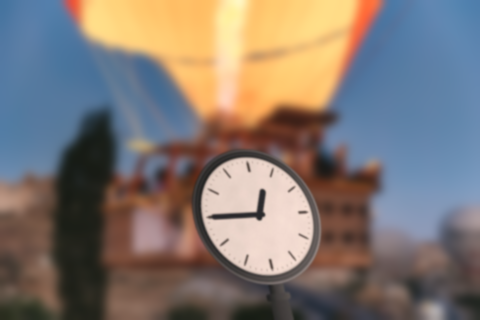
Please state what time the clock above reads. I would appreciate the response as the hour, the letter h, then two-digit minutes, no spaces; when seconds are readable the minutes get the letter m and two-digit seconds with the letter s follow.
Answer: 12h45
